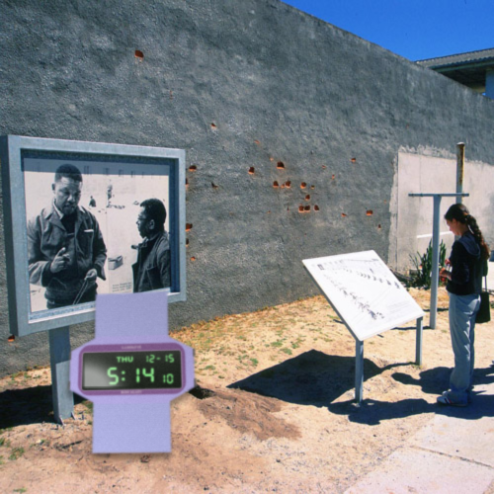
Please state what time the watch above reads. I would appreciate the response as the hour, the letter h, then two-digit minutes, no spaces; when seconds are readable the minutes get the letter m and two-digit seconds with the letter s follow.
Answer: 5h14
